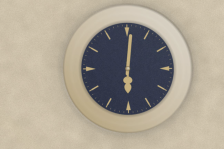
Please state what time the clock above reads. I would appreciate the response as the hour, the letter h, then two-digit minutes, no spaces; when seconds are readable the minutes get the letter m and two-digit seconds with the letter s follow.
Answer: 6h01
